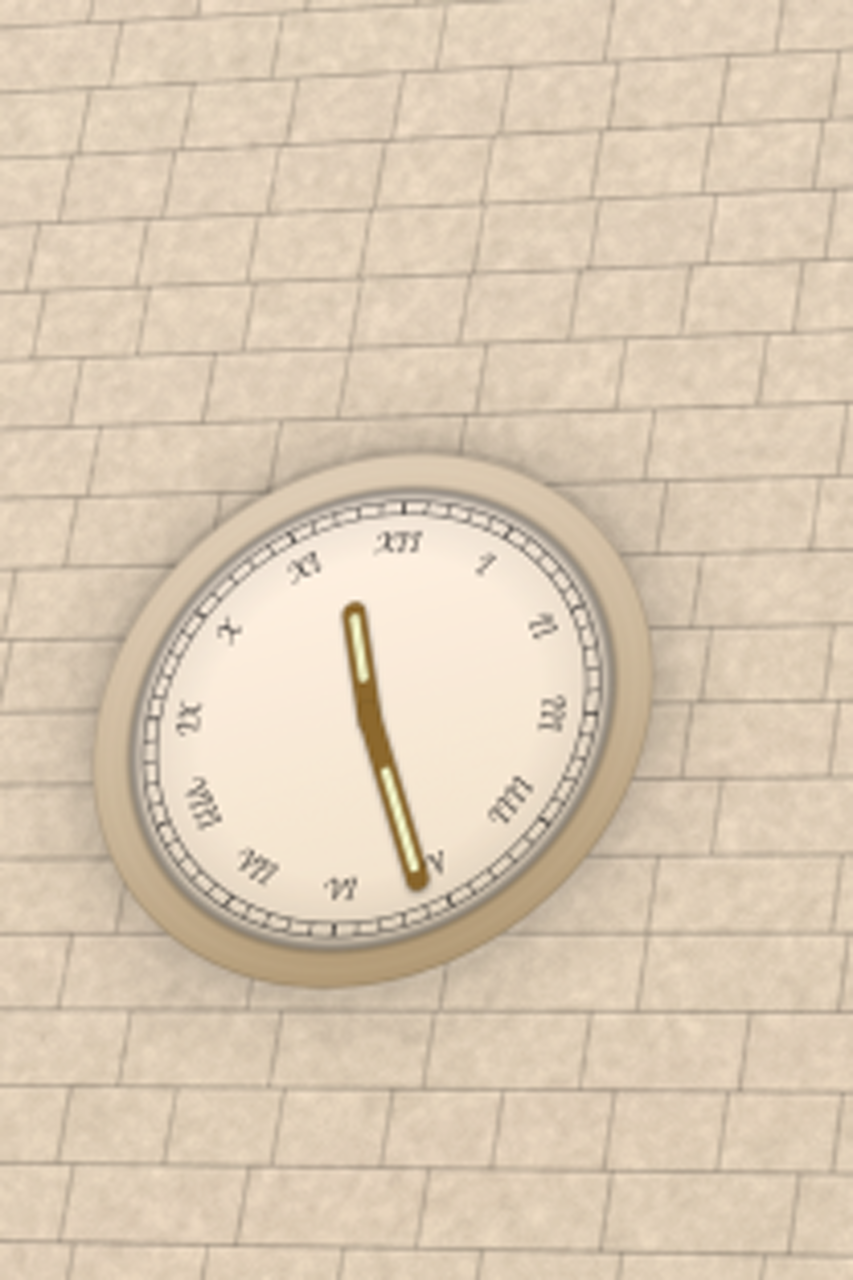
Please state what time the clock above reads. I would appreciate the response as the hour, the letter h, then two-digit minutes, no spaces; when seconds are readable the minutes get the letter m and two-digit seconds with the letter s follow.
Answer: 11h26
